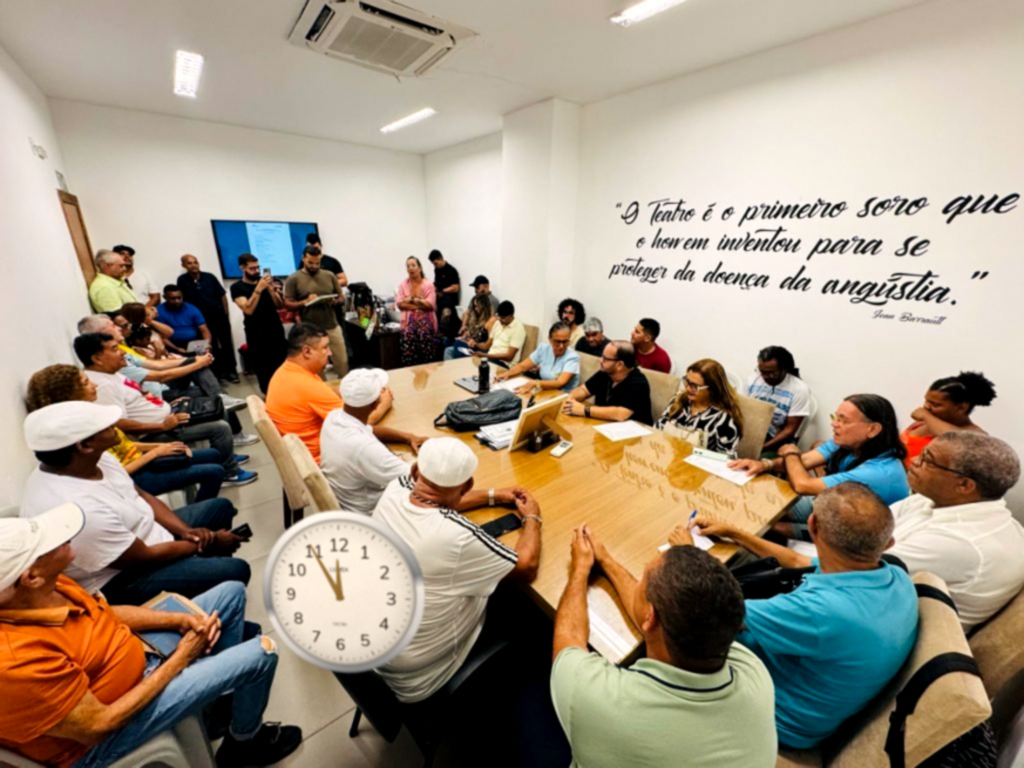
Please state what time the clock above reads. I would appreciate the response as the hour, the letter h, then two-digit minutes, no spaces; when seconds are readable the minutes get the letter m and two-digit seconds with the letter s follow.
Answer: 11h55
